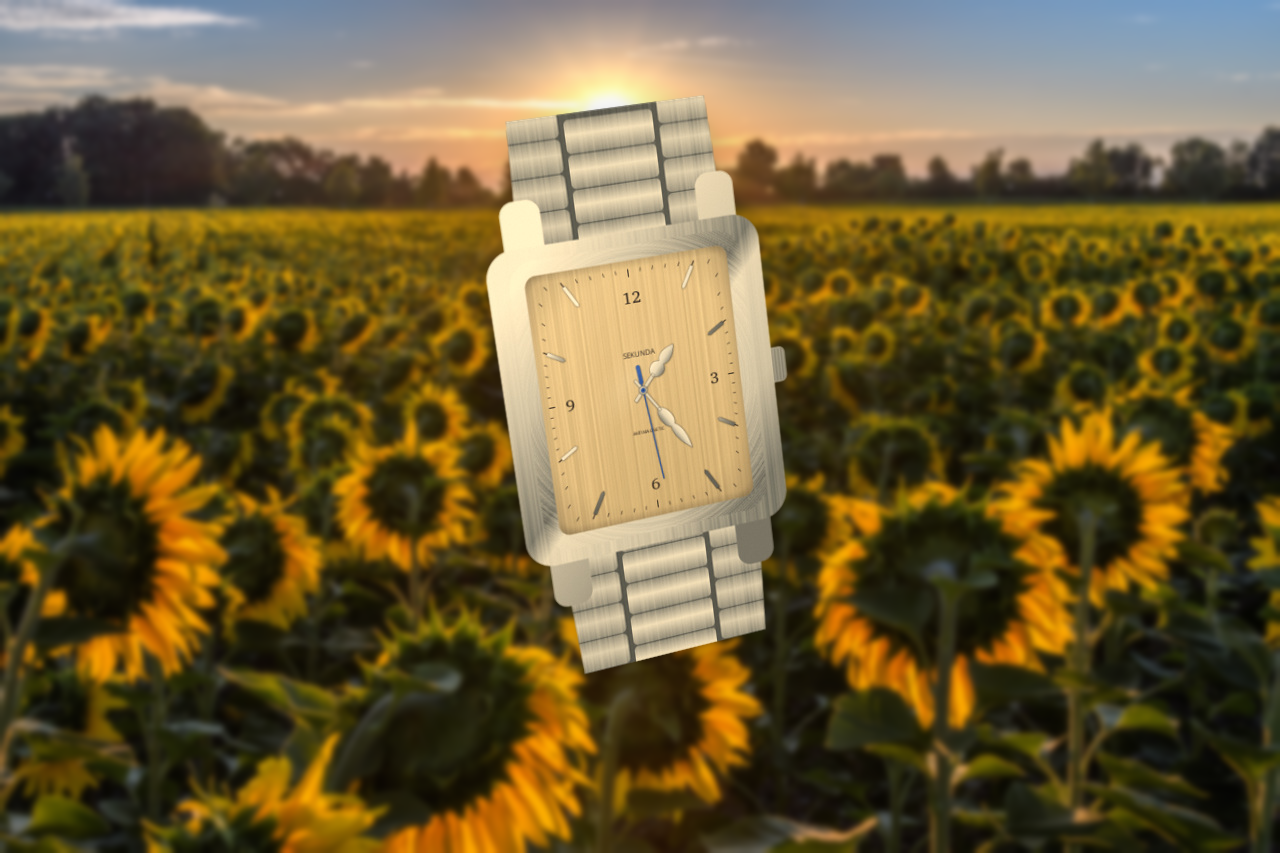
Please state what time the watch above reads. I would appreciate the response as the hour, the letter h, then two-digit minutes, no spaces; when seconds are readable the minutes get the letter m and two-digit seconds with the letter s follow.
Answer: 1h24m29s
